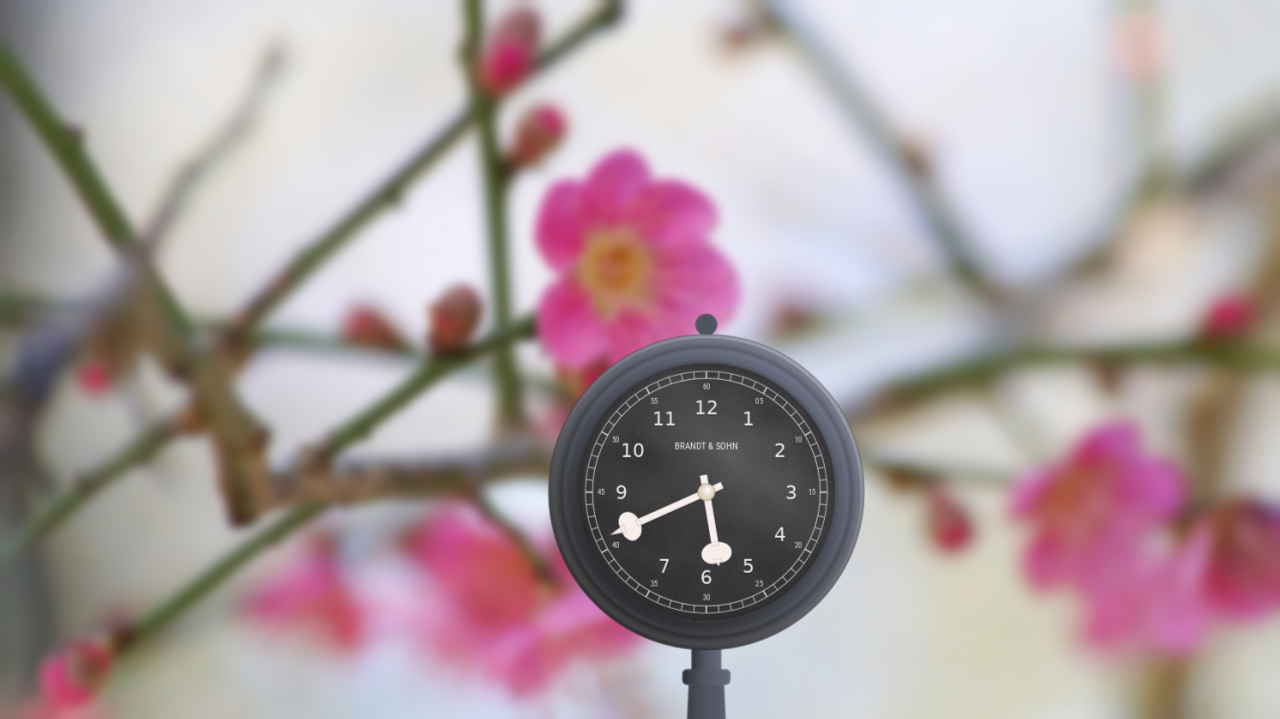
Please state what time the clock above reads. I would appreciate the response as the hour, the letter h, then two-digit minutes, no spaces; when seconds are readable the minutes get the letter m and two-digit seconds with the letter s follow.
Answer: 5h41
